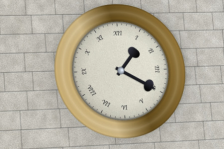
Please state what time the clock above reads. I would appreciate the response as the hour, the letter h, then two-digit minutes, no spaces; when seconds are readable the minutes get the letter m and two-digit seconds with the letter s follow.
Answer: 1h20
